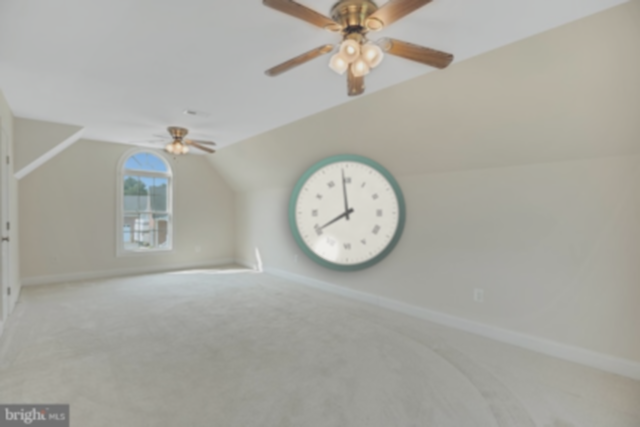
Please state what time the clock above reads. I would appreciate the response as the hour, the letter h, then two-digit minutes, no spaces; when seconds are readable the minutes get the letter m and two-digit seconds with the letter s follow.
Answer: 7h59
